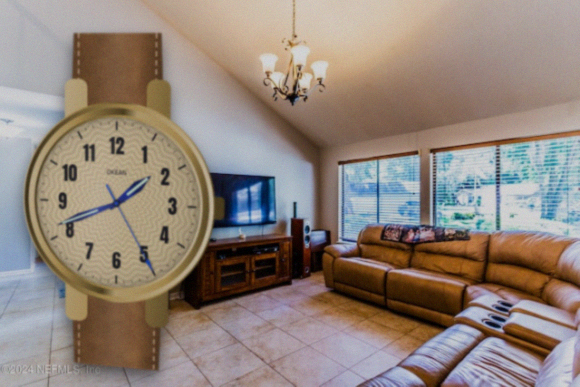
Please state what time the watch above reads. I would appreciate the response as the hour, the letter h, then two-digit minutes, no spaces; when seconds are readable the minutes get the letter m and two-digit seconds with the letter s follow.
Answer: 1h41m25s
